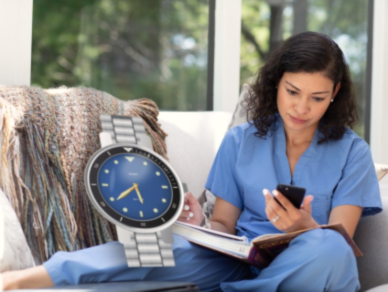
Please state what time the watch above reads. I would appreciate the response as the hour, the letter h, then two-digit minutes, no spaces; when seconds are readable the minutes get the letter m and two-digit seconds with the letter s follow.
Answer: 5h39
